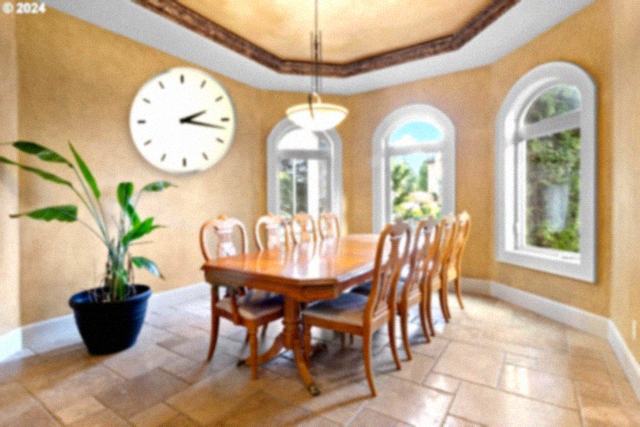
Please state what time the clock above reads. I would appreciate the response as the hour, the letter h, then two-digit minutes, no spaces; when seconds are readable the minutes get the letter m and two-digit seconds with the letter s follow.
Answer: 2h17
